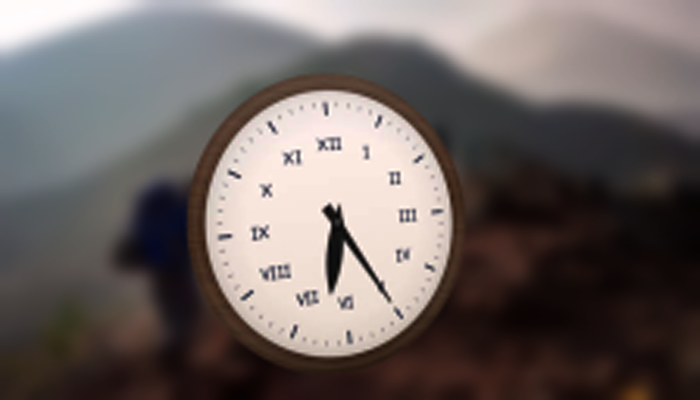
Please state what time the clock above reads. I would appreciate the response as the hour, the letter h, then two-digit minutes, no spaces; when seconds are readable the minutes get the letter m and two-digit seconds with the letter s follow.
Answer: 6h25
